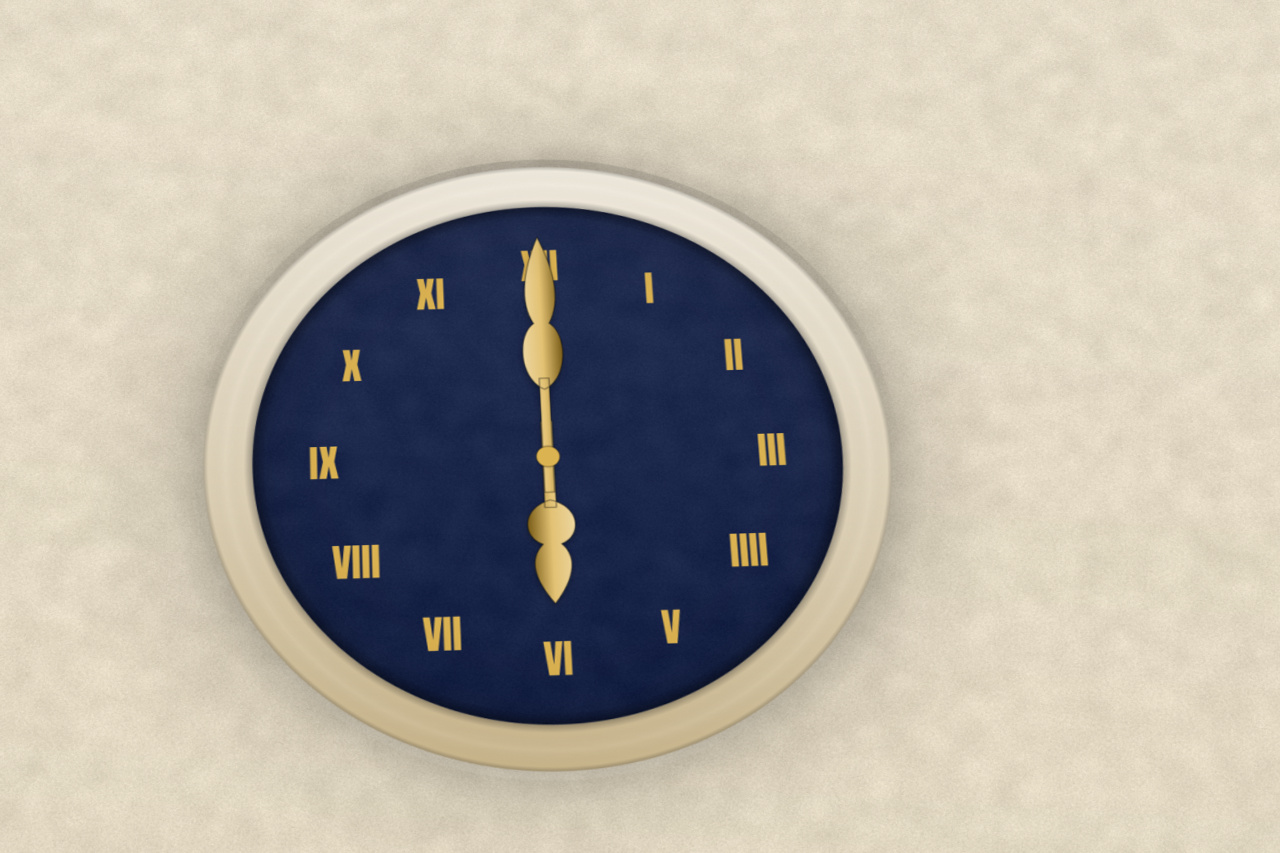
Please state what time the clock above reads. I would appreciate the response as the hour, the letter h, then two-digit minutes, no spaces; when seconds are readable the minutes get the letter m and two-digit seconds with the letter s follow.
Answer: 6h00
